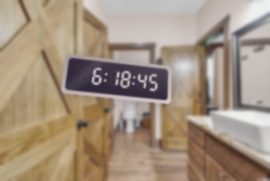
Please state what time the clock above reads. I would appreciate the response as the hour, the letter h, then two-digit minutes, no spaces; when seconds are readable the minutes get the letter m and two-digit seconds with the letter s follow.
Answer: 6h18m45s
